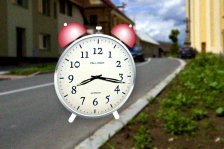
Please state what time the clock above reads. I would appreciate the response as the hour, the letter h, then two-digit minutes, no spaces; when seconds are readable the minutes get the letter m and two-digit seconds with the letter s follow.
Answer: 8h17
